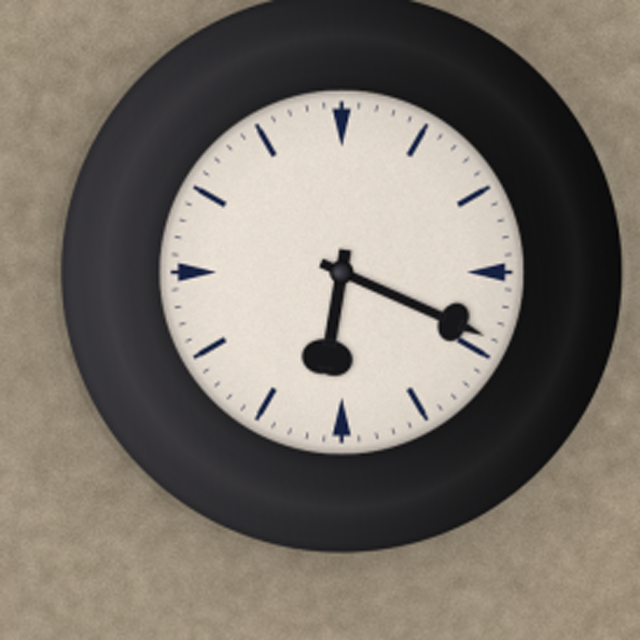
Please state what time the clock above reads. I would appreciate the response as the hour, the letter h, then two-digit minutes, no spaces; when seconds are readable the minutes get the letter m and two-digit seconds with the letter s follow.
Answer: 6h19
